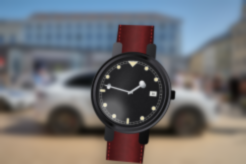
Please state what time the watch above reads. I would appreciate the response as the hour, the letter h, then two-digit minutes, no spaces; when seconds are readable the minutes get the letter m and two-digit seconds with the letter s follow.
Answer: 1h47
